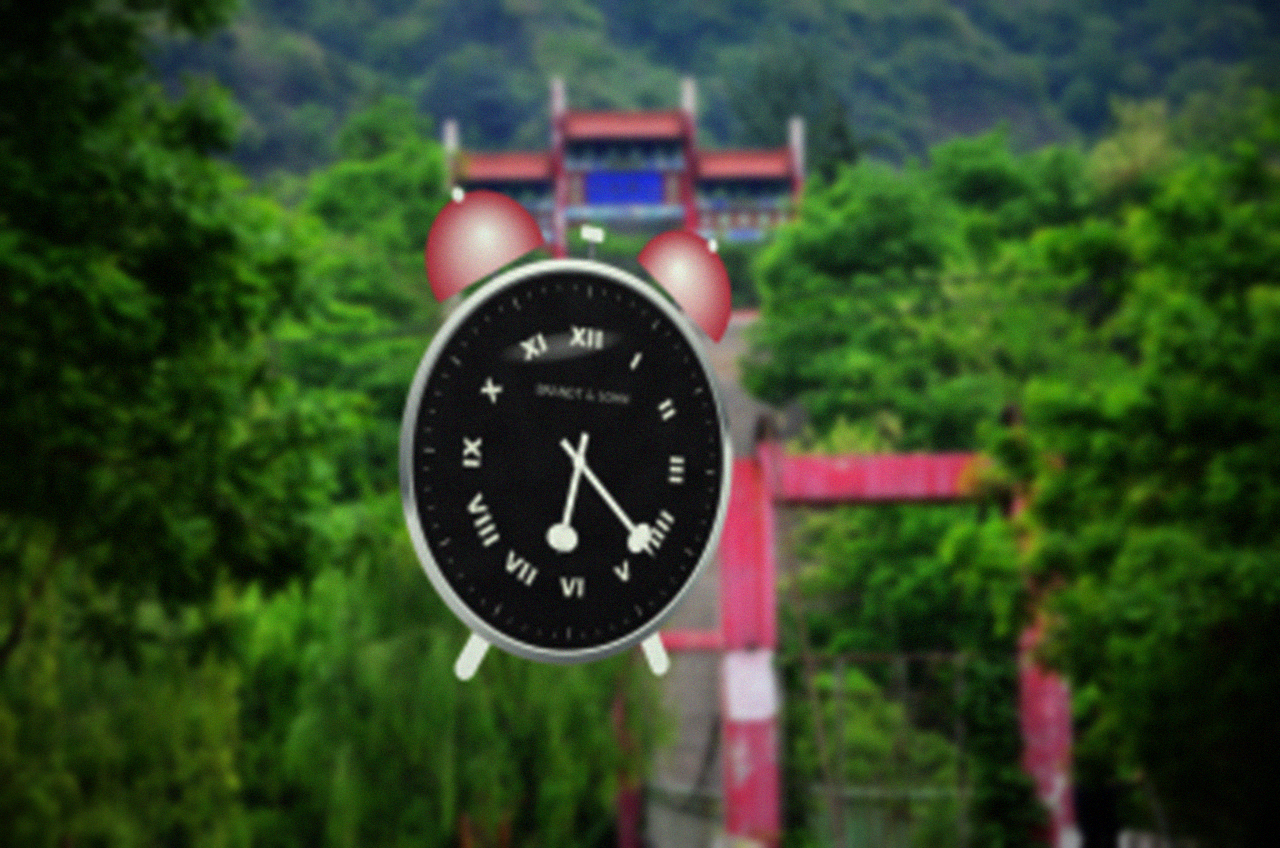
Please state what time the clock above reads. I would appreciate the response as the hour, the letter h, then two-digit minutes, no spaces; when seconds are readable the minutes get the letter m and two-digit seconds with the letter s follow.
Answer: 6h22
